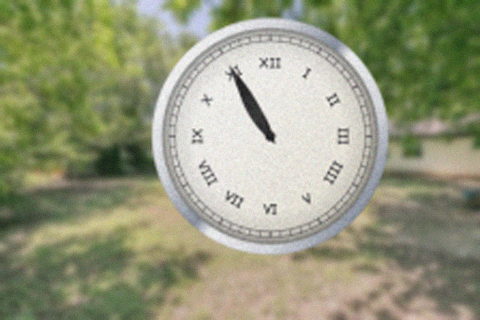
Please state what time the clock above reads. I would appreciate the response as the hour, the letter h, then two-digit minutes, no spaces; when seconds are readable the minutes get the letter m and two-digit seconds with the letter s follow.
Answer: 10h55
